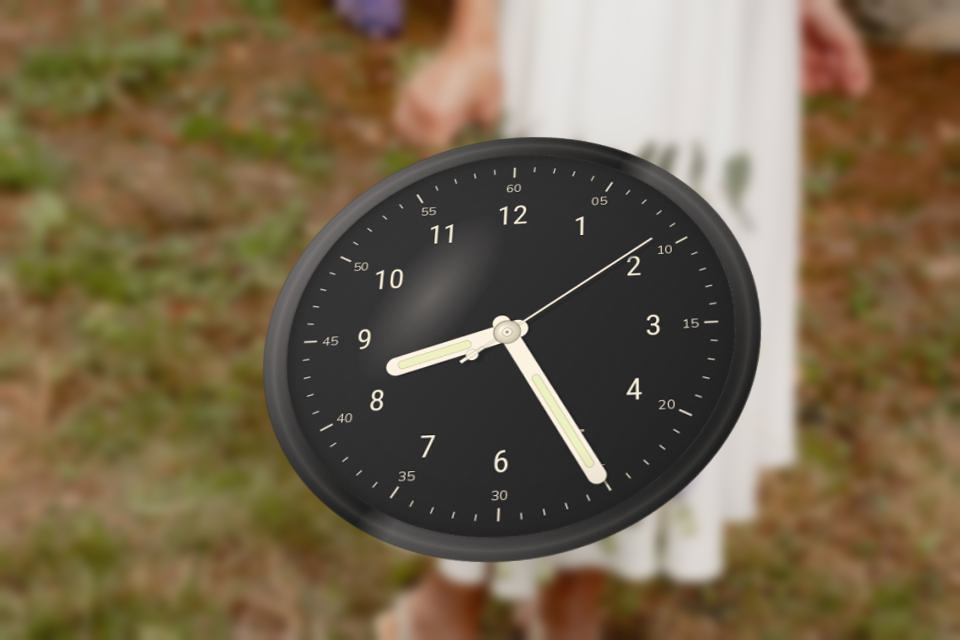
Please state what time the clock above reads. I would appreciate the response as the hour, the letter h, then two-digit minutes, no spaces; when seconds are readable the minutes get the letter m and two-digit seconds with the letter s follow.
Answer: 8h25m09s
